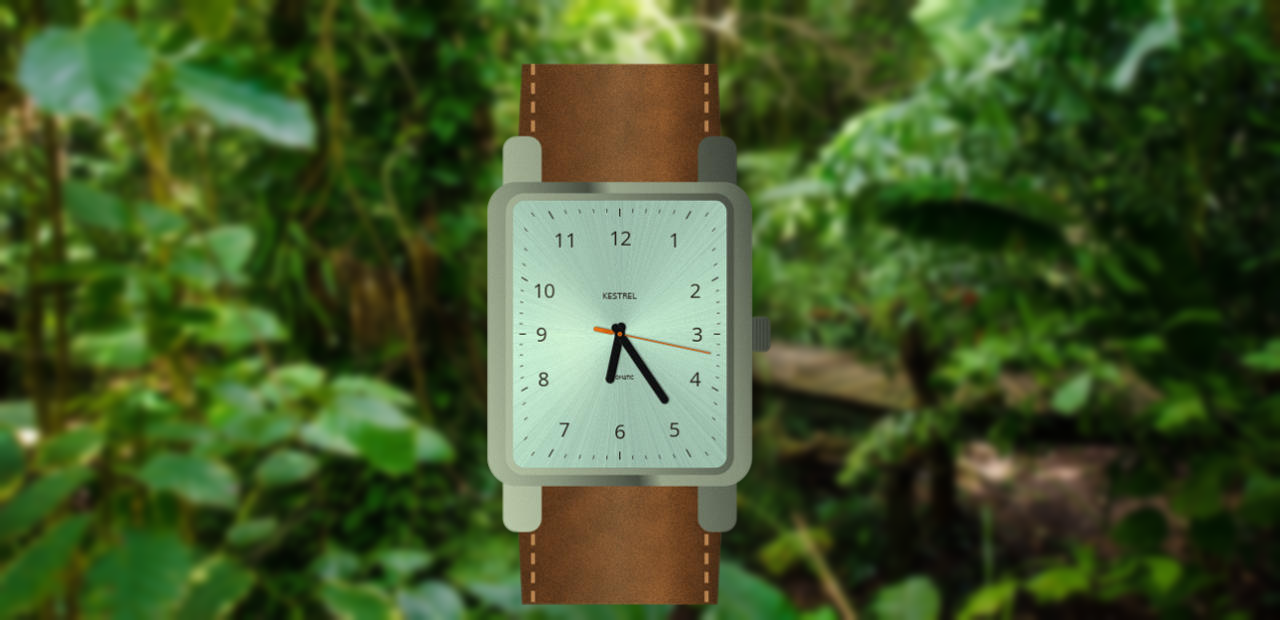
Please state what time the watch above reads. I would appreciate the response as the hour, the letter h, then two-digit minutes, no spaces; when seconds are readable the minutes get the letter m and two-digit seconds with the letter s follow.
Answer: 6h24m17s
